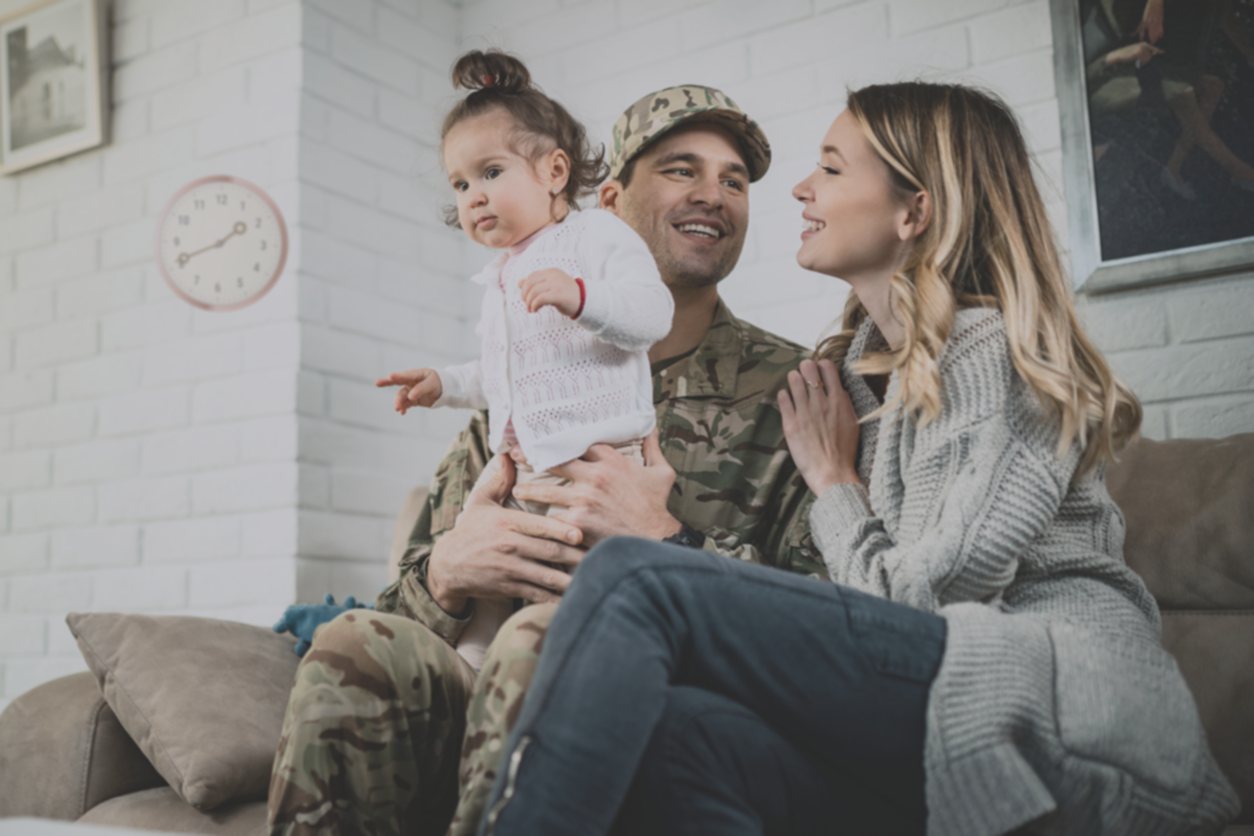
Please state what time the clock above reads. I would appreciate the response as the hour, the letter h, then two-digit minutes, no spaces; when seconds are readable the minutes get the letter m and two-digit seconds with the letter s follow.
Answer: 1h41
